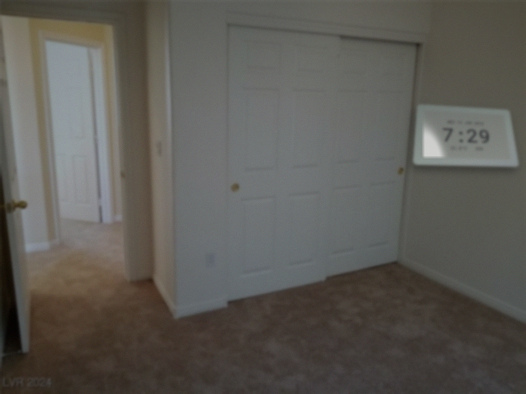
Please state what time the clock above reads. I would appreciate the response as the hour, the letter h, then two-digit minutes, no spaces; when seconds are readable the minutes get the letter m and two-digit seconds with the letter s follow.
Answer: 7h29
